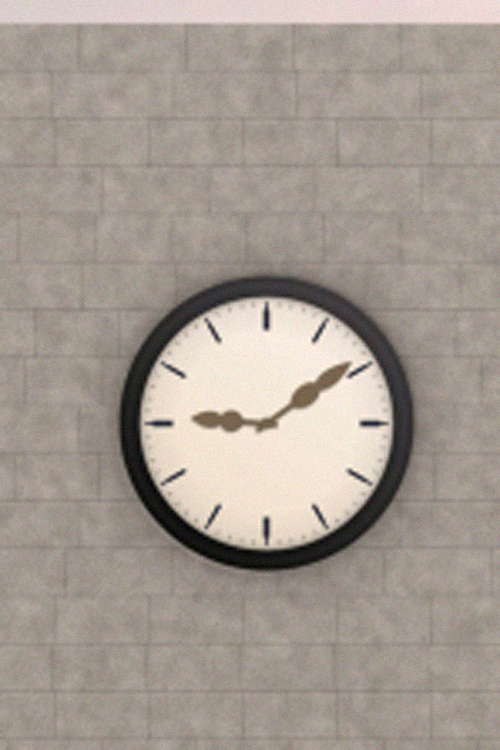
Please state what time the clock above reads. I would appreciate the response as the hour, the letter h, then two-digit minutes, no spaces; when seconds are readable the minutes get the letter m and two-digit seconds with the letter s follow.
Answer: 9h09
